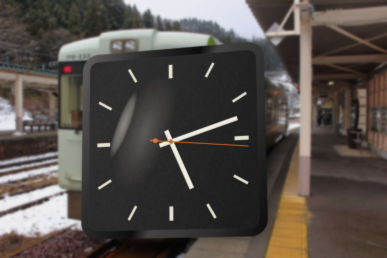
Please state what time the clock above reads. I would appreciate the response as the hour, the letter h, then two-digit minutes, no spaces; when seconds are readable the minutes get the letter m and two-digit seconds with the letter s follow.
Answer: 5h12m16s
